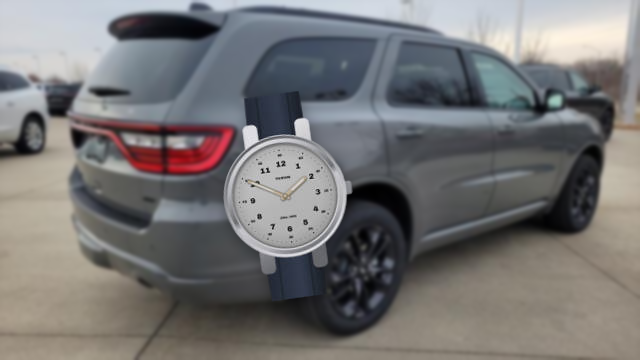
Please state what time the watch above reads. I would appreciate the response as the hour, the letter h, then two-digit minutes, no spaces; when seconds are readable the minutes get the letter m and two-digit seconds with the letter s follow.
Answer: 1h50
